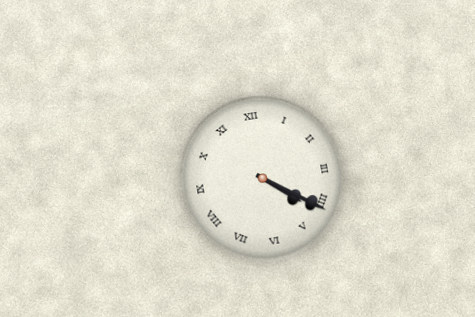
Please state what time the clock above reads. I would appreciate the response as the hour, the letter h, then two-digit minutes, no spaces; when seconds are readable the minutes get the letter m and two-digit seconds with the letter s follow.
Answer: 4h21
